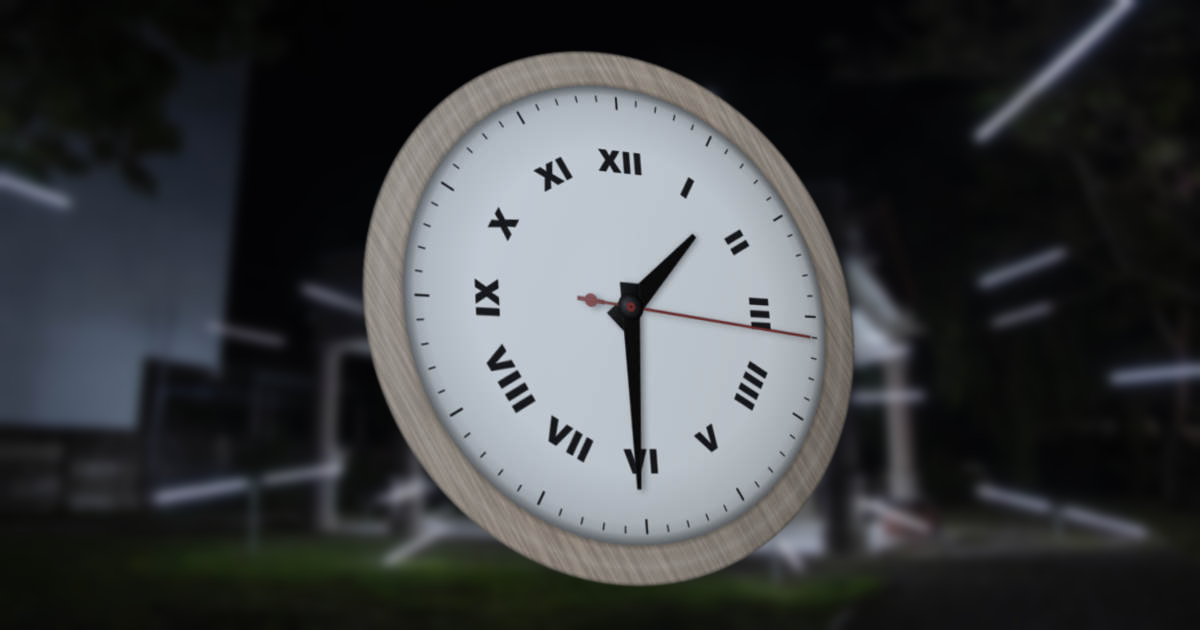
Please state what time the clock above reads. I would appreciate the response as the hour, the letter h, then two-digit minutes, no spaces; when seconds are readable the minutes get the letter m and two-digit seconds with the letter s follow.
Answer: 1h30m16s
